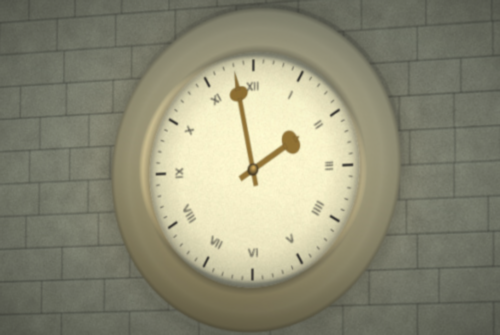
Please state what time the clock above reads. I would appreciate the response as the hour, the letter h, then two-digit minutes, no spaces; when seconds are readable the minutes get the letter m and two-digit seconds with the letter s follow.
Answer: 1h58
